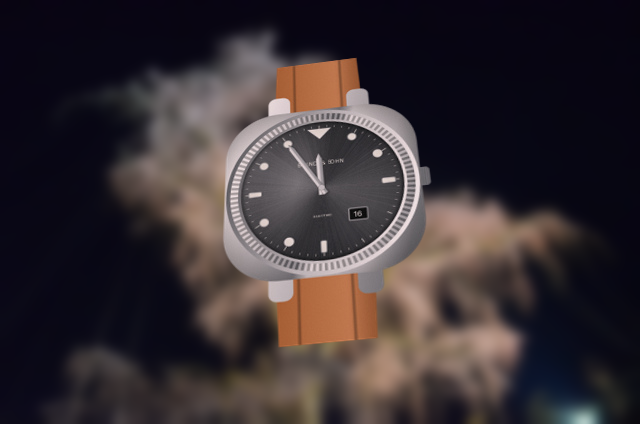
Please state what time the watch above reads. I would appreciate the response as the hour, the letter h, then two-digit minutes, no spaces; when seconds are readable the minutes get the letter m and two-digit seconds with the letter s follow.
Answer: 11h55
